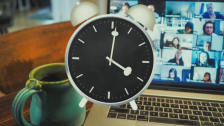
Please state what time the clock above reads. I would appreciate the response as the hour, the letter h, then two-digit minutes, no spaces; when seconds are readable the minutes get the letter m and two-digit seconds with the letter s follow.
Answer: 4h01
